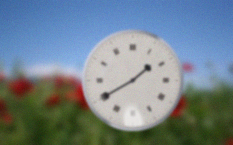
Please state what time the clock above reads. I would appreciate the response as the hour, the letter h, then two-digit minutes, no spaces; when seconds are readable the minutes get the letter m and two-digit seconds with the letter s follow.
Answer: 1h40
